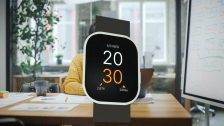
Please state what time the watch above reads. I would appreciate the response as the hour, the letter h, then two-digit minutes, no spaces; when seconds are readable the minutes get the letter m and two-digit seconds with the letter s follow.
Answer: 20h30
